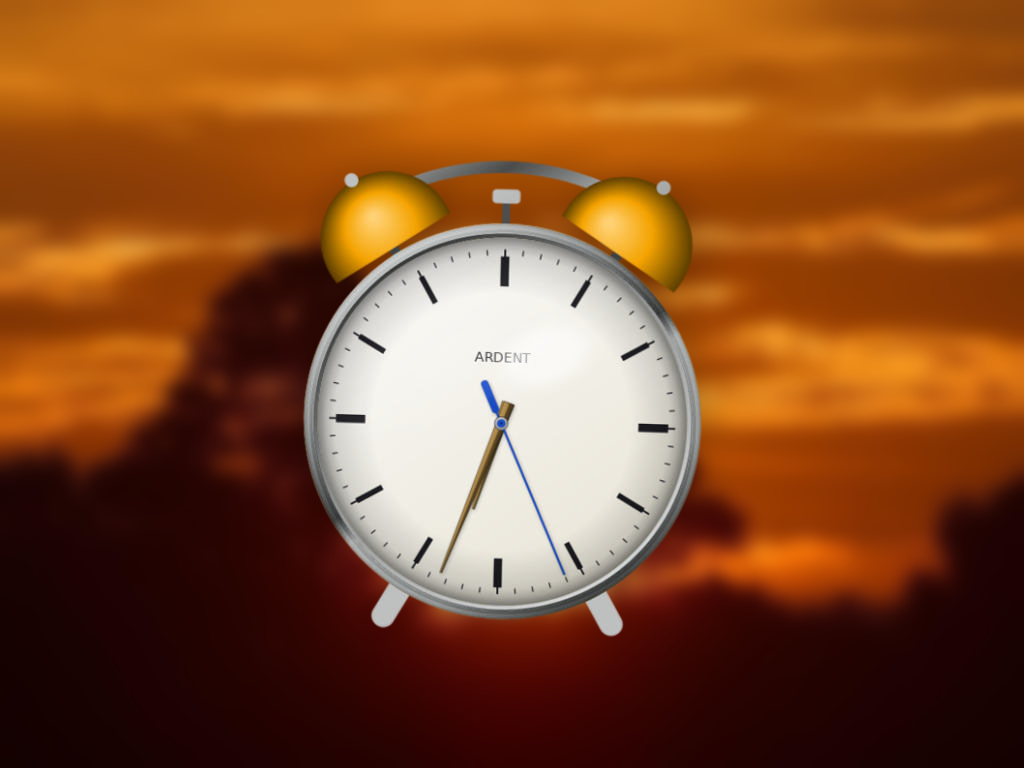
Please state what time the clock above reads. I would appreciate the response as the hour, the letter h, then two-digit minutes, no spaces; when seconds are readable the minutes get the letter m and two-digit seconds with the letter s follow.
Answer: 6h33m26s
